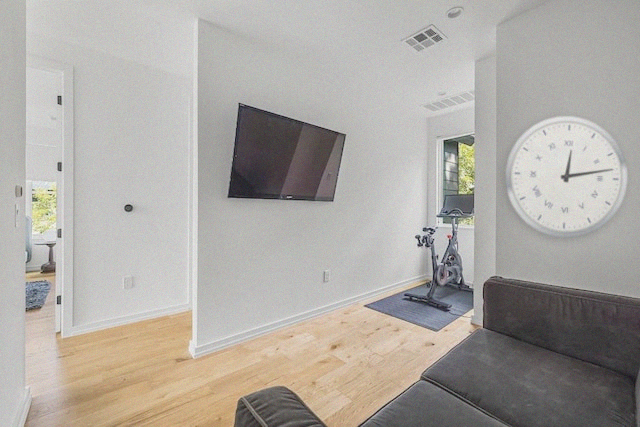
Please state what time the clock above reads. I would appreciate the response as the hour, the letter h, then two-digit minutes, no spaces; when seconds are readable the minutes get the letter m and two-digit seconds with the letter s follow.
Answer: 12h13
